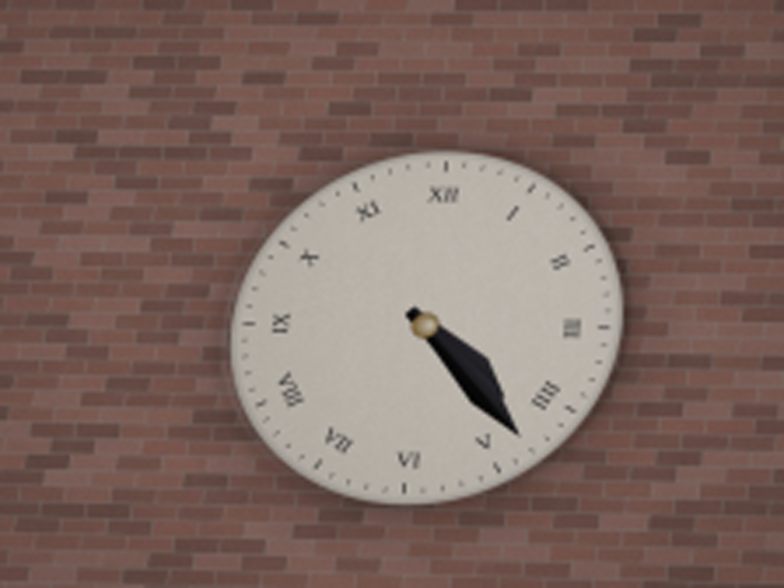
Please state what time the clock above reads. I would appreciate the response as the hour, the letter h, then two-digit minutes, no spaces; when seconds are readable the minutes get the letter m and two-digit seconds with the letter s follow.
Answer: 4h23
